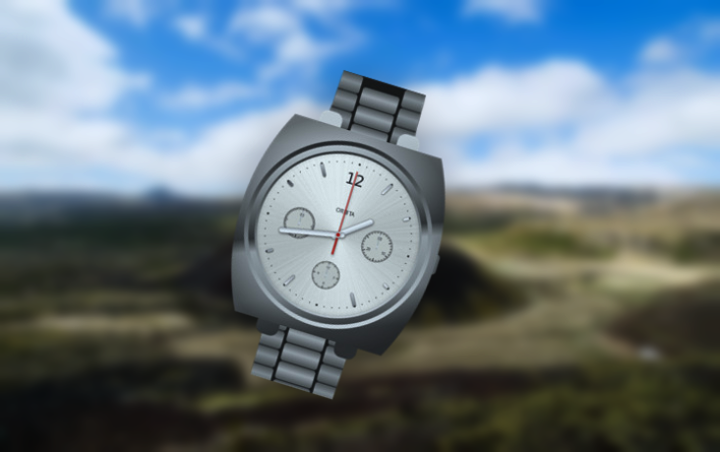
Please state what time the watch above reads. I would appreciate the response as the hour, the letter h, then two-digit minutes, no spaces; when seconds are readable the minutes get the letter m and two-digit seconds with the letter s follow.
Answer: 1h43
